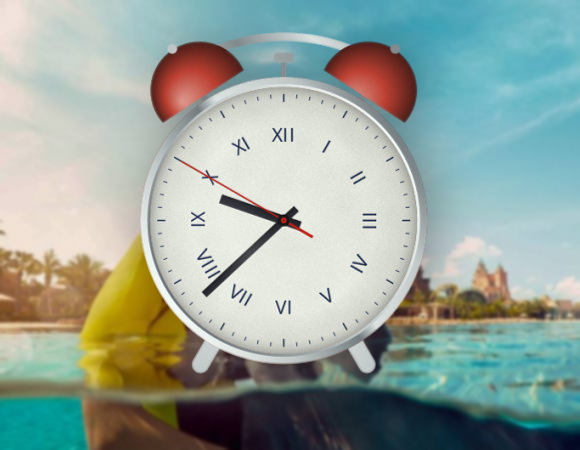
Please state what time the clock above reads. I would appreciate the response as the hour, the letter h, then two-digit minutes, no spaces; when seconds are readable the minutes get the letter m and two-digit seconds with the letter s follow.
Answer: 9h37m50s
